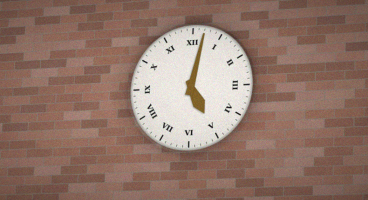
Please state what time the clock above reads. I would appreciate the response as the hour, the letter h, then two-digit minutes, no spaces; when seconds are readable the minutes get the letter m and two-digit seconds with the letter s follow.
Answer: 5h02
